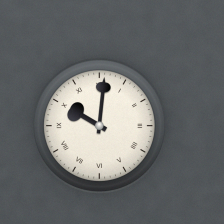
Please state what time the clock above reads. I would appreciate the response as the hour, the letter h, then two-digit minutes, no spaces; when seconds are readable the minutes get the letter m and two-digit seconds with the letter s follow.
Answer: 10h01
